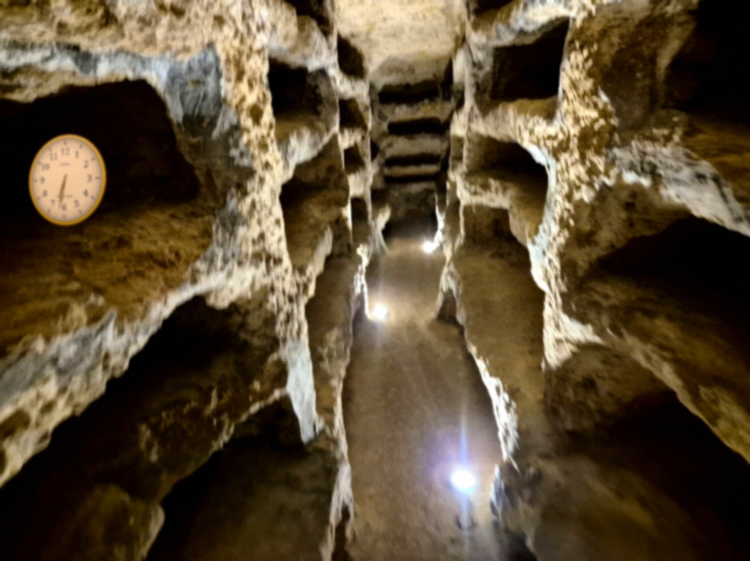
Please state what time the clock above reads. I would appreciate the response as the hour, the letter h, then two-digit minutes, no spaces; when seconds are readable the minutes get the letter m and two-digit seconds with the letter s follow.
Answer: 6h32
